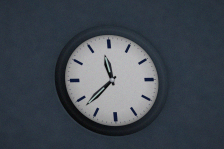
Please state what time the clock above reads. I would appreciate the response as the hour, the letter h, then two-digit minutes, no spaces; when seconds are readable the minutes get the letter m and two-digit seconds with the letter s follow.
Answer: 11h38
